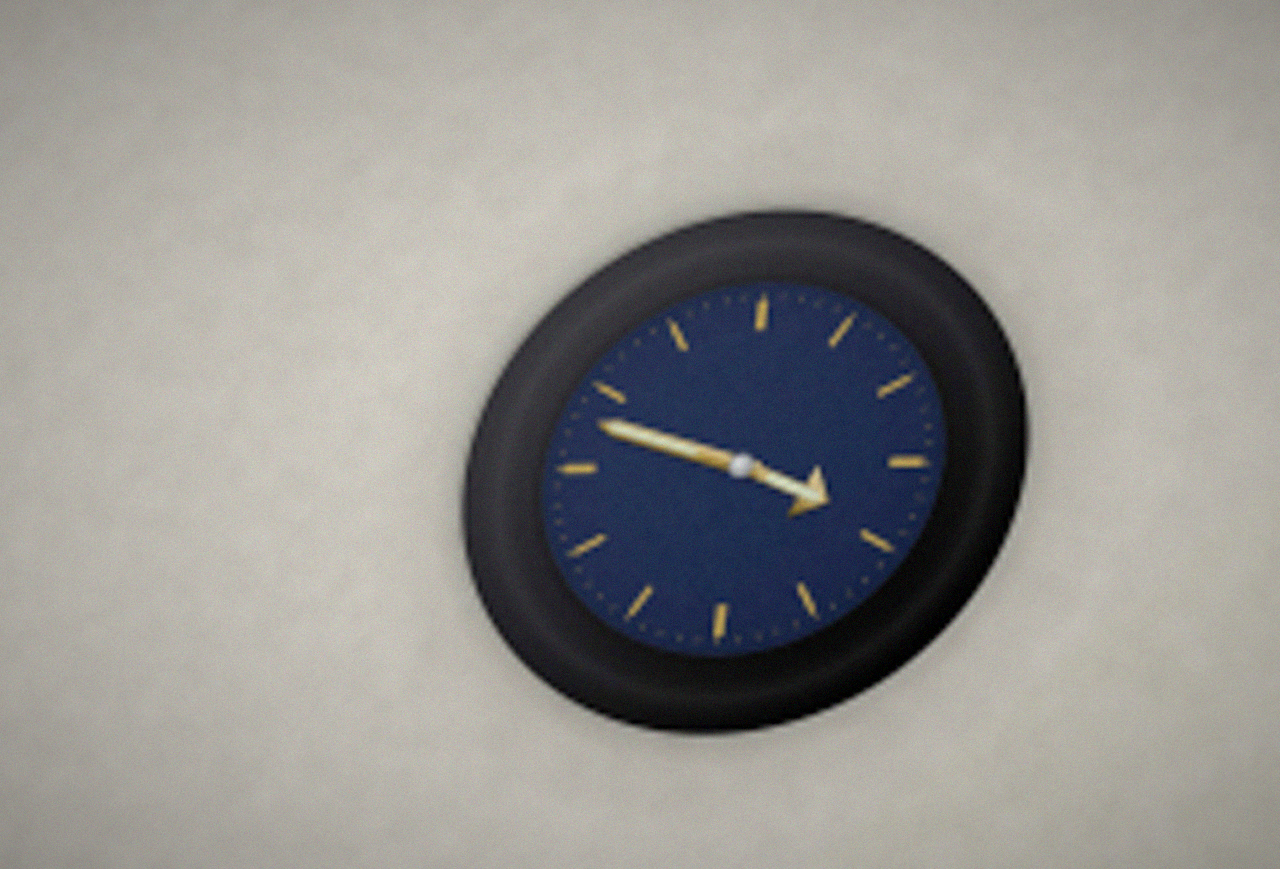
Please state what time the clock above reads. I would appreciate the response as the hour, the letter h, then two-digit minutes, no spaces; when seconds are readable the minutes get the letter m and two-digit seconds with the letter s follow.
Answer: 3h48
